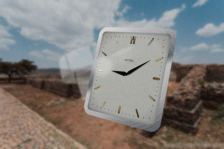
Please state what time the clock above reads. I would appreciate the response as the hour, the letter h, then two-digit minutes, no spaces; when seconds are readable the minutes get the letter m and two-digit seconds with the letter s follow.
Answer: 9h09
